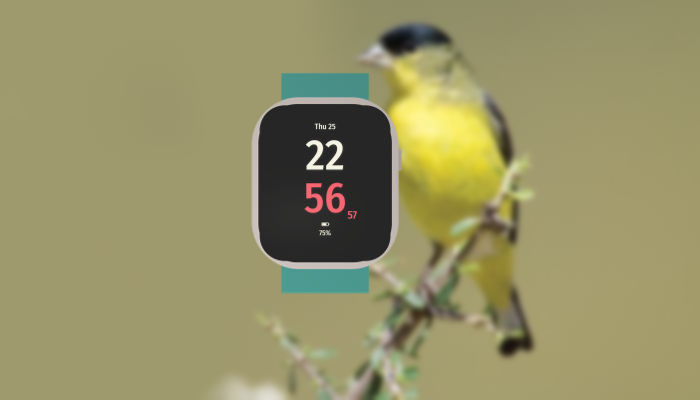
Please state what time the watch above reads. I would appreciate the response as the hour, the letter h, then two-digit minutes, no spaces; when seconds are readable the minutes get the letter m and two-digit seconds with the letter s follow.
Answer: 22h56m57s
